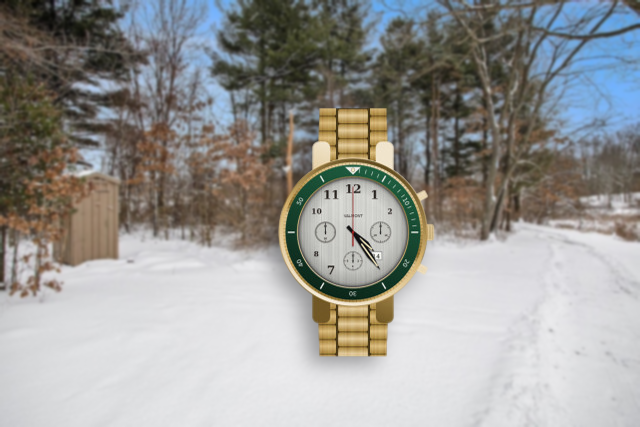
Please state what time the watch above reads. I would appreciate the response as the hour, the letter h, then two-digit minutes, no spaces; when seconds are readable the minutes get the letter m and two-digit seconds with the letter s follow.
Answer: 4h24
